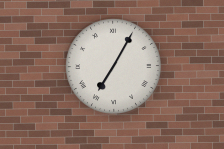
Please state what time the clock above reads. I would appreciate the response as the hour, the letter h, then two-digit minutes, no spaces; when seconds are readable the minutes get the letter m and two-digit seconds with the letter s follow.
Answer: 7h05
